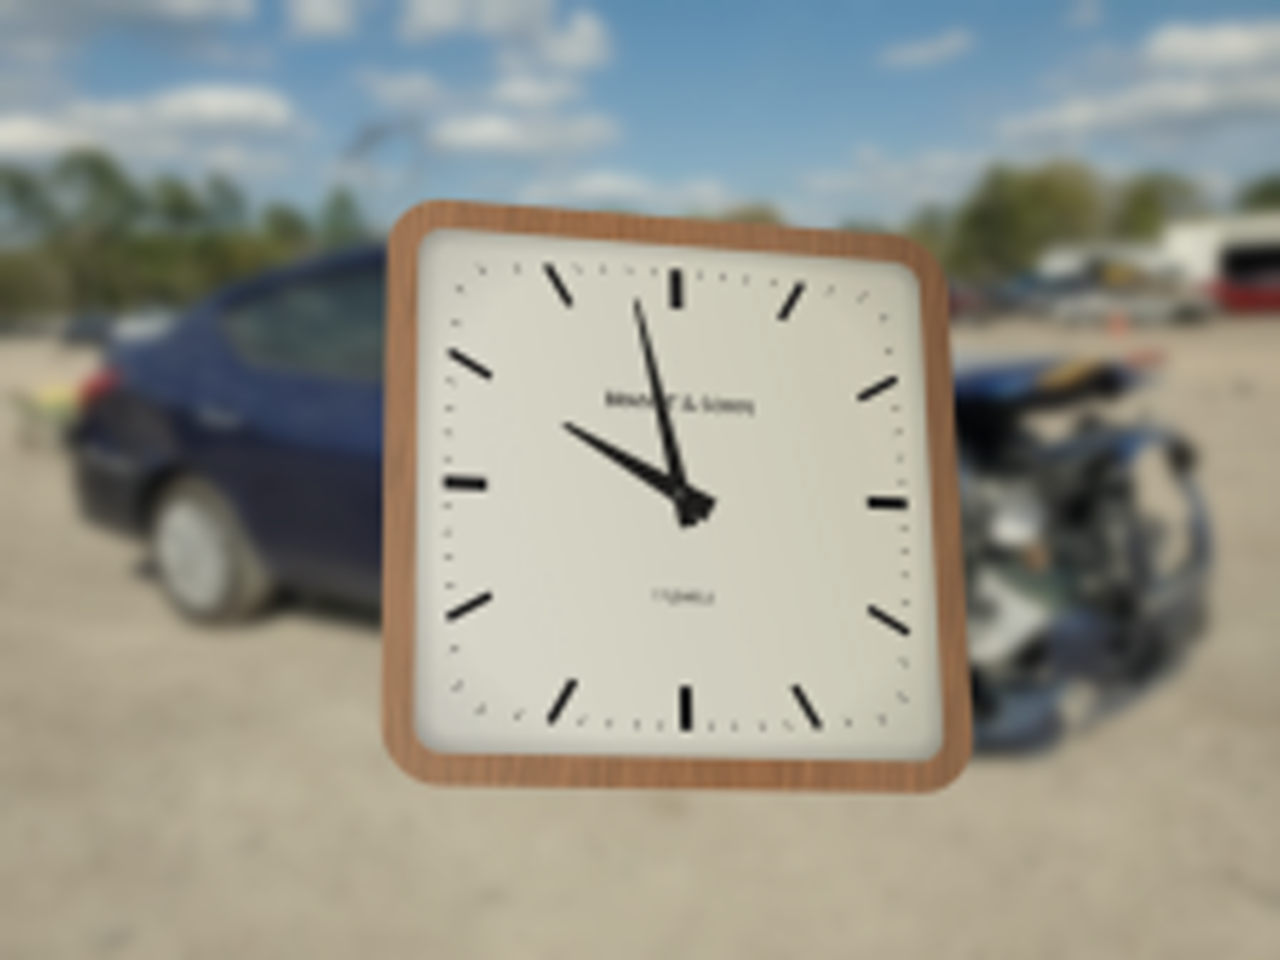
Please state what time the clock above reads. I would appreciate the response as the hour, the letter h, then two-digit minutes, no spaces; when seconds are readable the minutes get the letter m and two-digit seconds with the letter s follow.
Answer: 9h58
